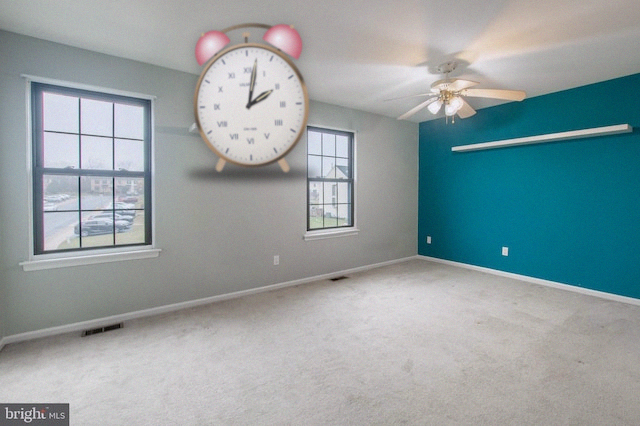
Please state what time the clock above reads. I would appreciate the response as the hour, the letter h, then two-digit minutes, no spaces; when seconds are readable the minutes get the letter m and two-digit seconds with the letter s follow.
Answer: 2h02
